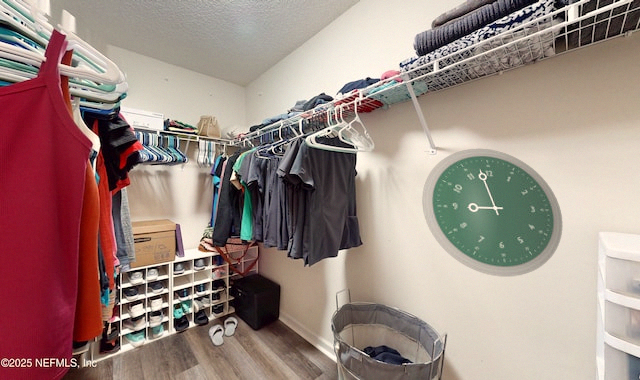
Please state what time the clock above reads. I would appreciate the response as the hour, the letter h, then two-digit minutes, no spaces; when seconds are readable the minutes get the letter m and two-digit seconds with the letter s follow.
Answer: 8h58
